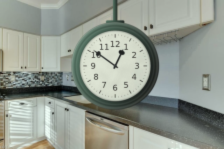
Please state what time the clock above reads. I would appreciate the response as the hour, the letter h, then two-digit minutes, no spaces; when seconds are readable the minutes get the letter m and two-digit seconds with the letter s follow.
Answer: 12h51
